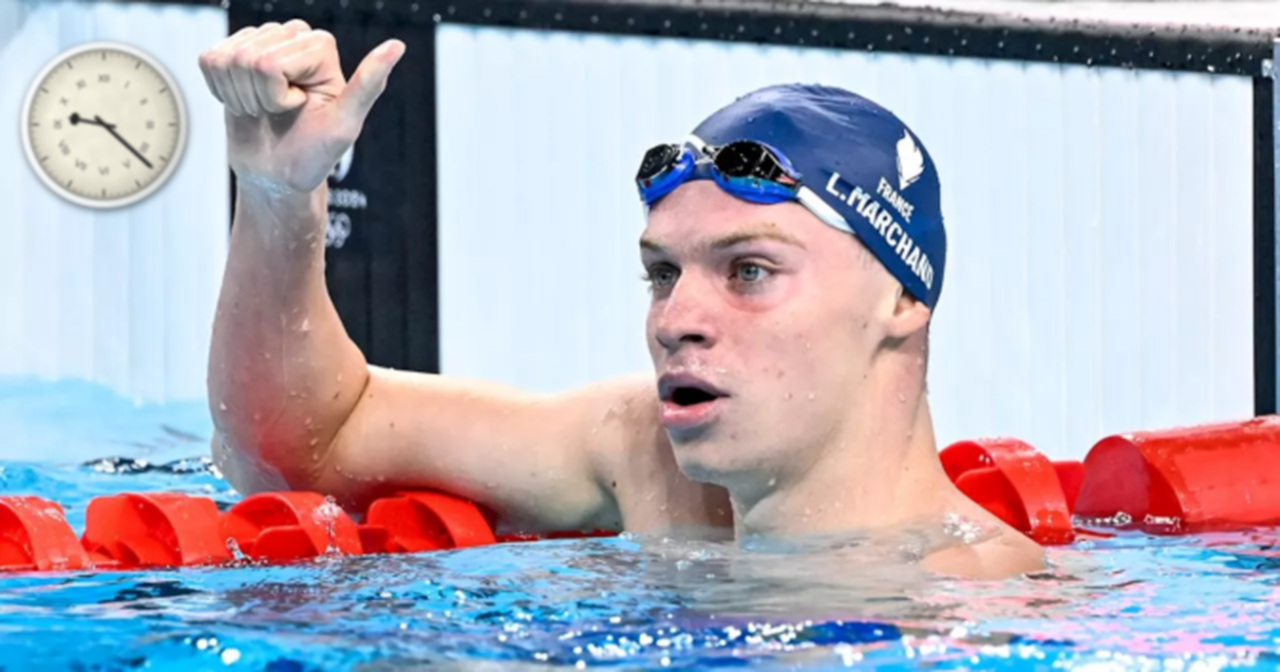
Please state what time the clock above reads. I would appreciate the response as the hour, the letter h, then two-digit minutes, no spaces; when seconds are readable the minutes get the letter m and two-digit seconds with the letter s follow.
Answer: 9h22
